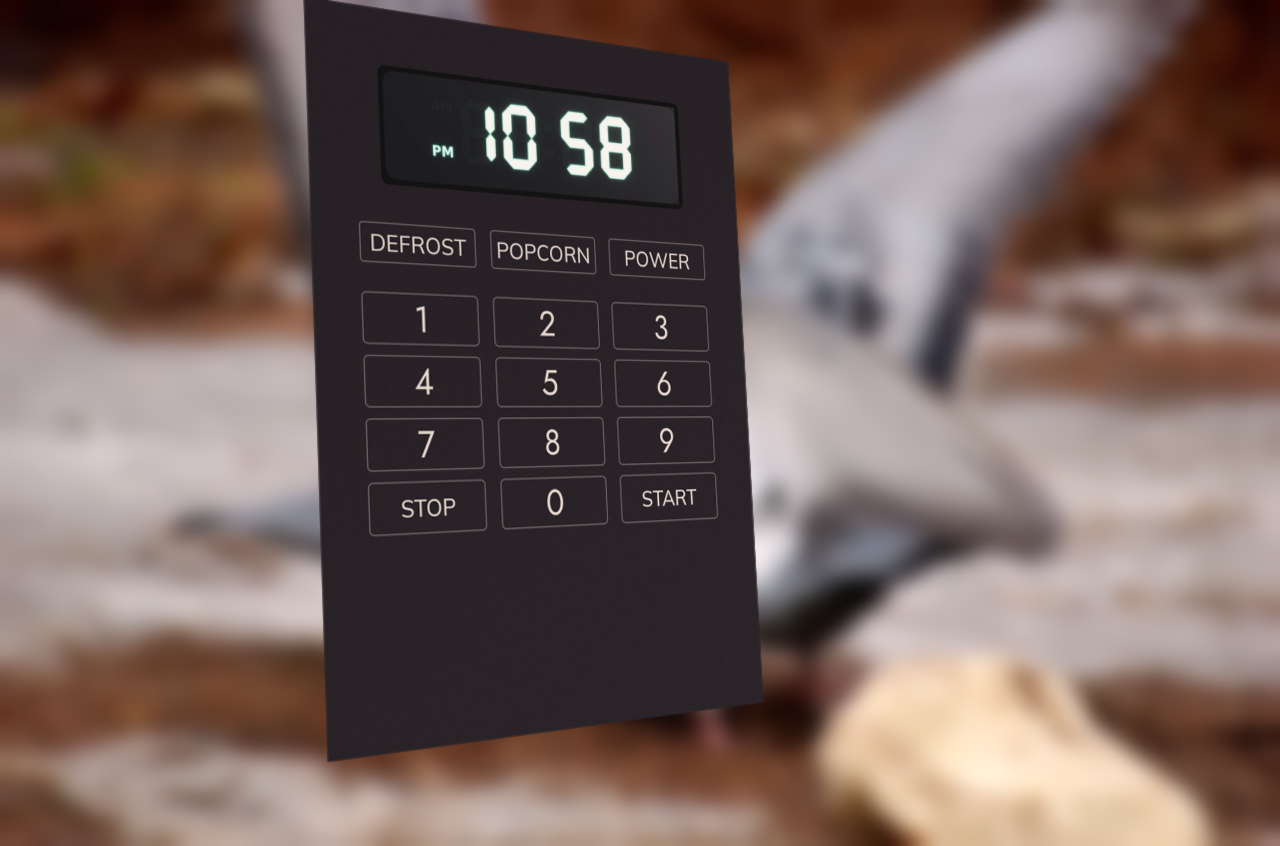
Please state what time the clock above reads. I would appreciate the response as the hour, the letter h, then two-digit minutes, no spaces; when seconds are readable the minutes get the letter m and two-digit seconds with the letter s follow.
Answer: 10h58
